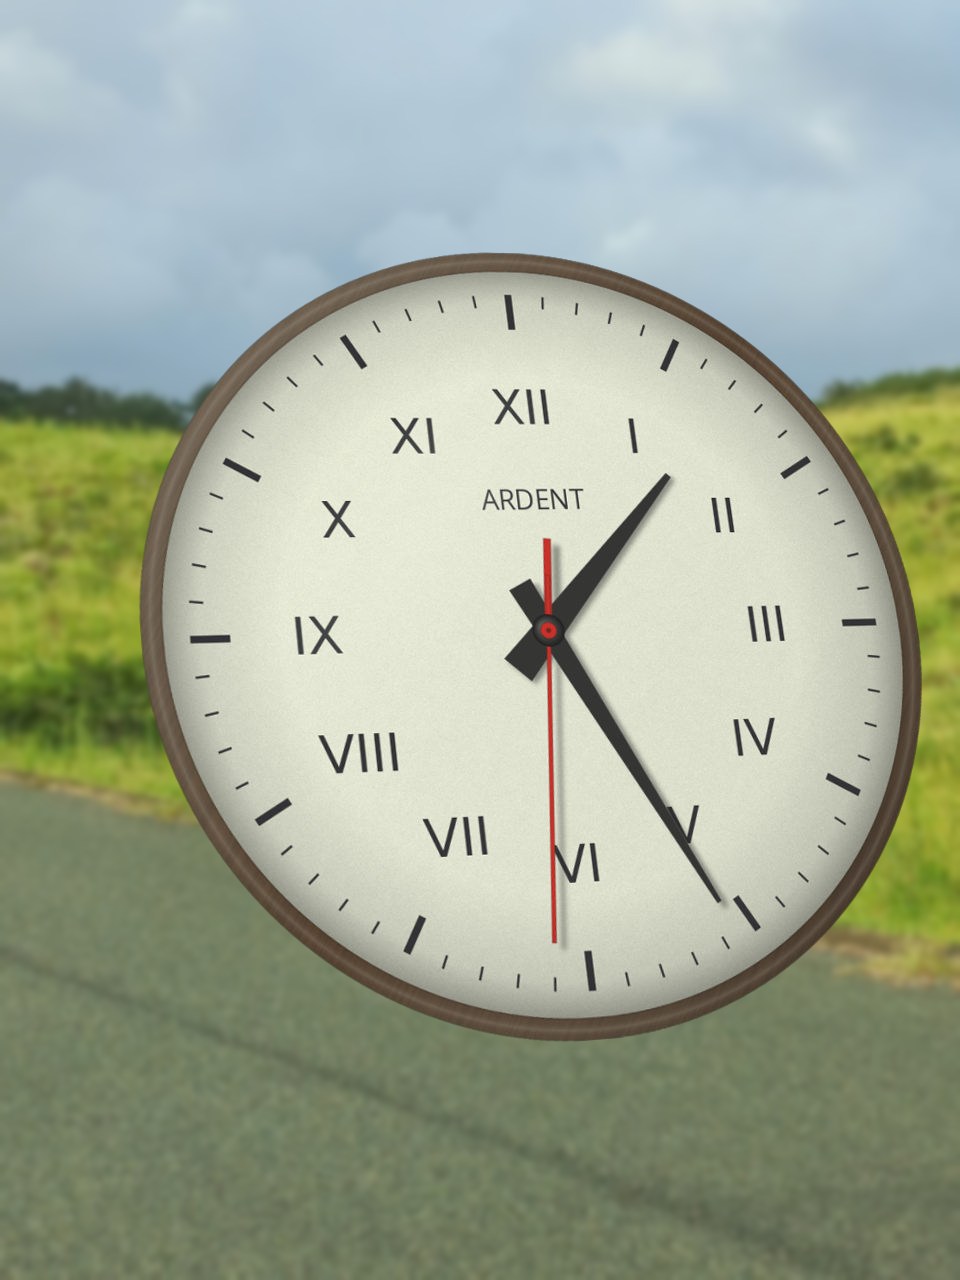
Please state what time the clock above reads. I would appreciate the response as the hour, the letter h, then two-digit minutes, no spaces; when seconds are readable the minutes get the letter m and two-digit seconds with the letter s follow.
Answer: 1h25m31s
